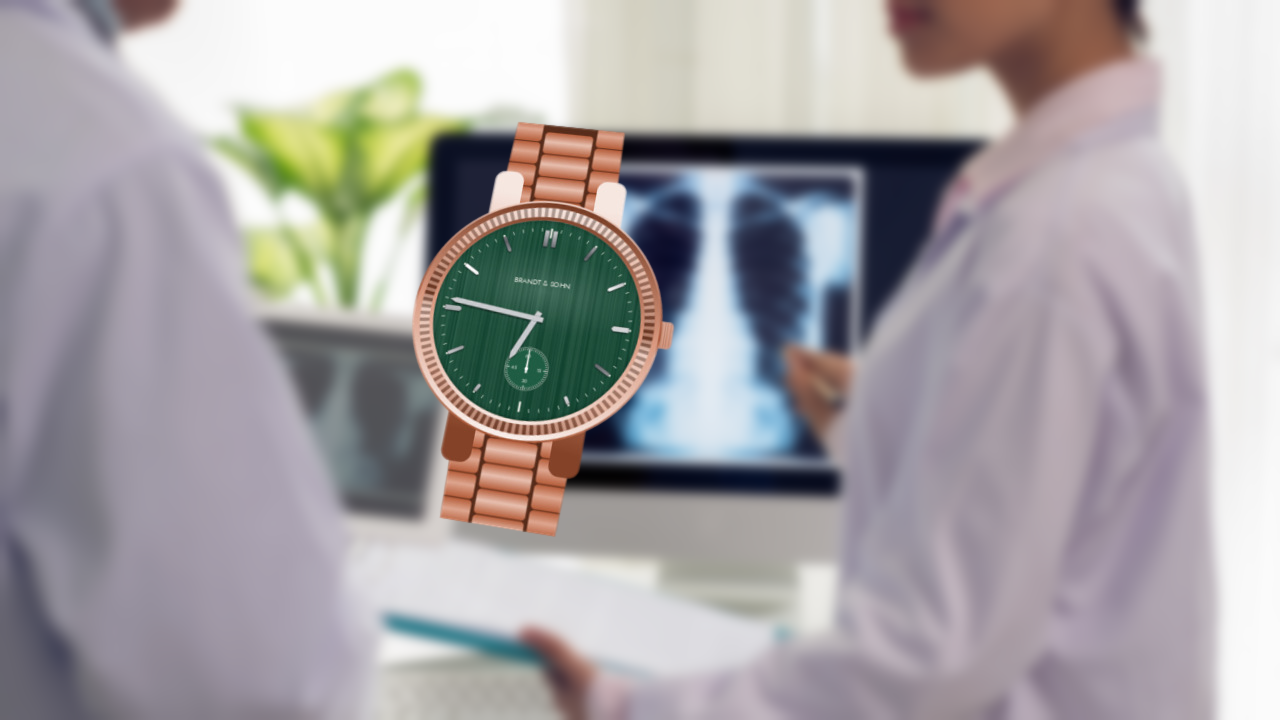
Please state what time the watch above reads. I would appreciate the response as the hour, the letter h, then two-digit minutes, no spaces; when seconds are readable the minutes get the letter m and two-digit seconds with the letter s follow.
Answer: 6h46
